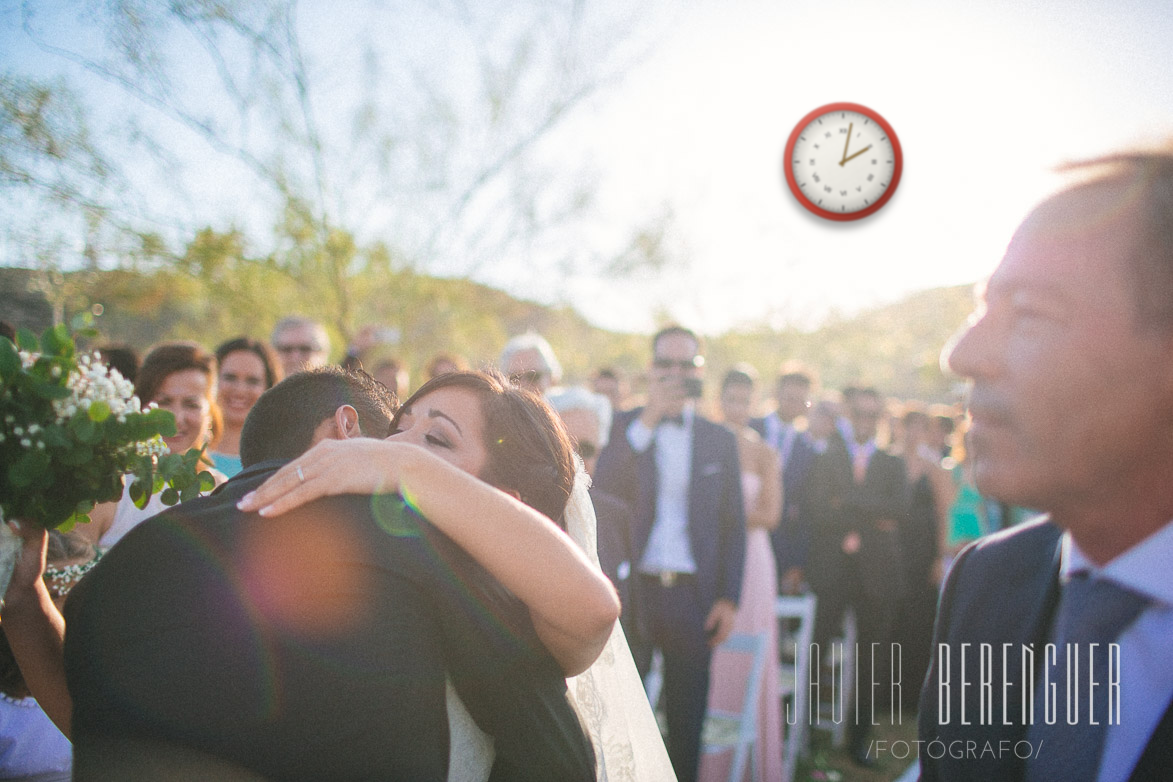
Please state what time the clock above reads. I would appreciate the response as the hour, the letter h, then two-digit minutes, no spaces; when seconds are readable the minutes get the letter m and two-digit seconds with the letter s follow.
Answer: 2h02
